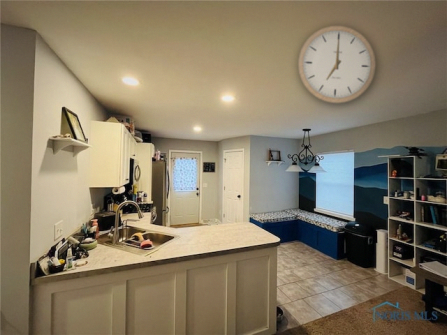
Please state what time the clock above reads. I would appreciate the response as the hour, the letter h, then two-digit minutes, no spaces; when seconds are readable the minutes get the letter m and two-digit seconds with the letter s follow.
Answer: 7h00
